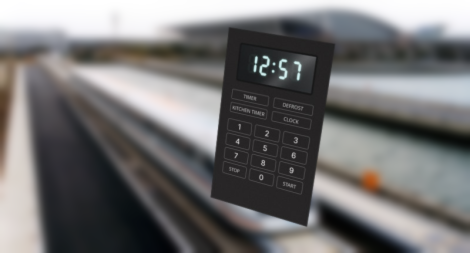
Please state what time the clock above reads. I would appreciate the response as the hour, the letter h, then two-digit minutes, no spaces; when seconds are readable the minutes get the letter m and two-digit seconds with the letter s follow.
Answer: 12h57
